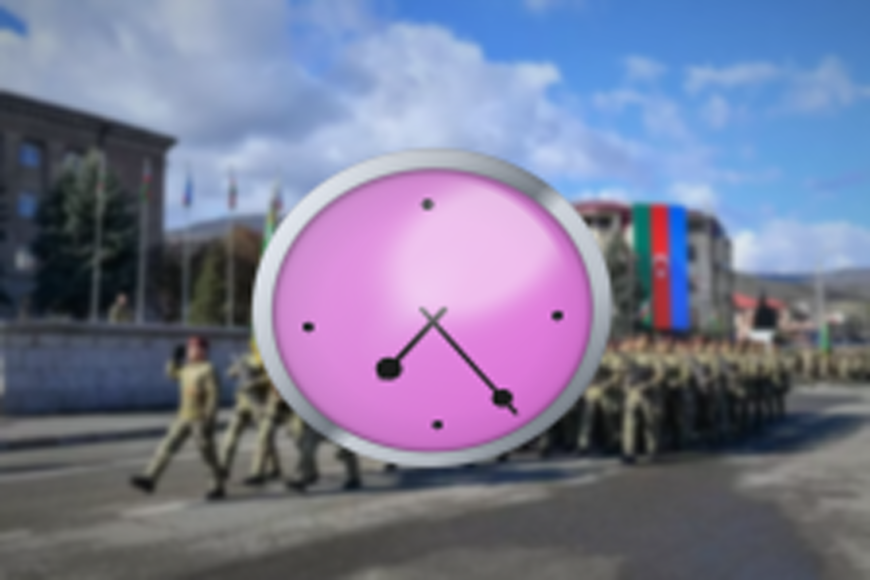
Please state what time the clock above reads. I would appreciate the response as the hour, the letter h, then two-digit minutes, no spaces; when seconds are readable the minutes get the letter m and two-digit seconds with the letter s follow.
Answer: 7h24
